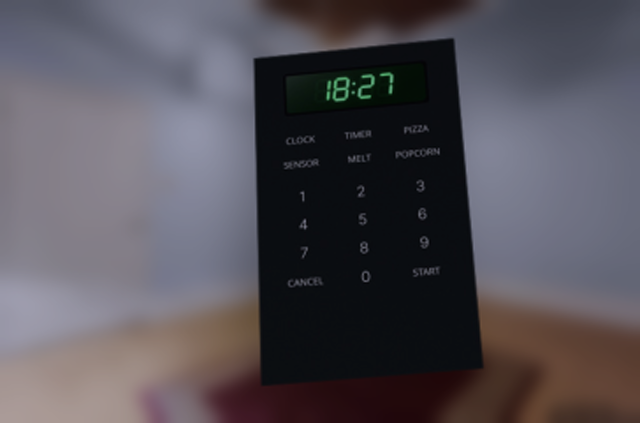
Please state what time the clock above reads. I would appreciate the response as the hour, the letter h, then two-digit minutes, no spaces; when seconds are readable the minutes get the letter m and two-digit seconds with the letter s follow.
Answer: 18h27
